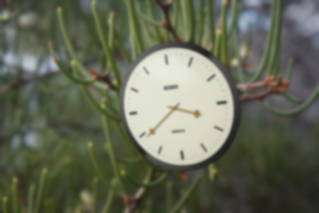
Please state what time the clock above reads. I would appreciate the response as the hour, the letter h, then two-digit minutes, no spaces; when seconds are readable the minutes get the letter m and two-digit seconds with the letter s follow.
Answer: 3h39
